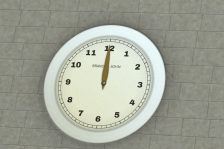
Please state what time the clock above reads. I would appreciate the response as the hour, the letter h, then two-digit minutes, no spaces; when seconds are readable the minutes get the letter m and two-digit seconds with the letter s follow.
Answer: 12h00
